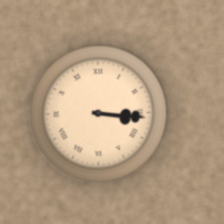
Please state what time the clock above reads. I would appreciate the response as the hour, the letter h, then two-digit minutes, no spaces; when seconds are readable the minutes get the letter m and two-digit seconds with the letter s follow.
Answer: 3h16
